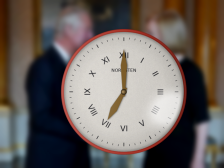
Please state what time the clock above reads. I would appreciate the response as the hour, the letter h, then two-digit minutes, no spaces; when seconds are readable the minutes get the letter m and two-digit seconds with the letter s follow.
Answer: 7h00
